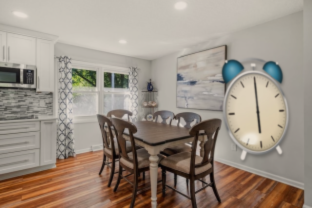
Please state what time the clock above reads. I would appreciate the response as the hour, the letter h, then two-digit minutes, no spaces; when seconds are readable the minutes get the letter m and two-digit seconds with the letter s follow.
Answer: 6h00
